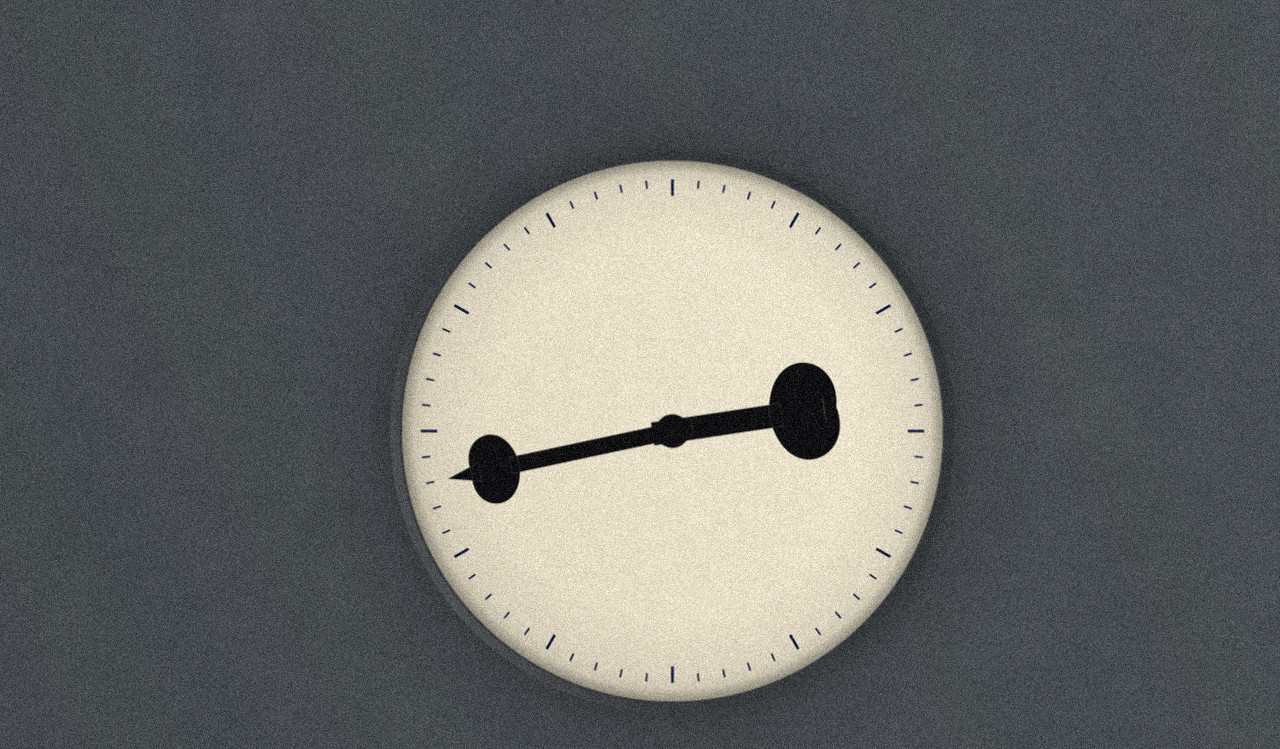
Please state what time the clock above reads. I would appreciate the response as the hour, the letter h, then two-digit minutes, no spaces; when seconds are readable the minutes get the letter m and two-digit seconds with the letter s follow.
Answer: 2h43
